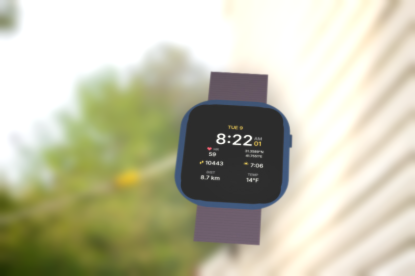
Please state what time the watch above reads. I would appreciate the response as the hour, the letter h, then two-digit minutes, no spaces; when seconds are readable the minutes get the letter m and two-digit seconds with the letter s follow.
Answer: 8h22
